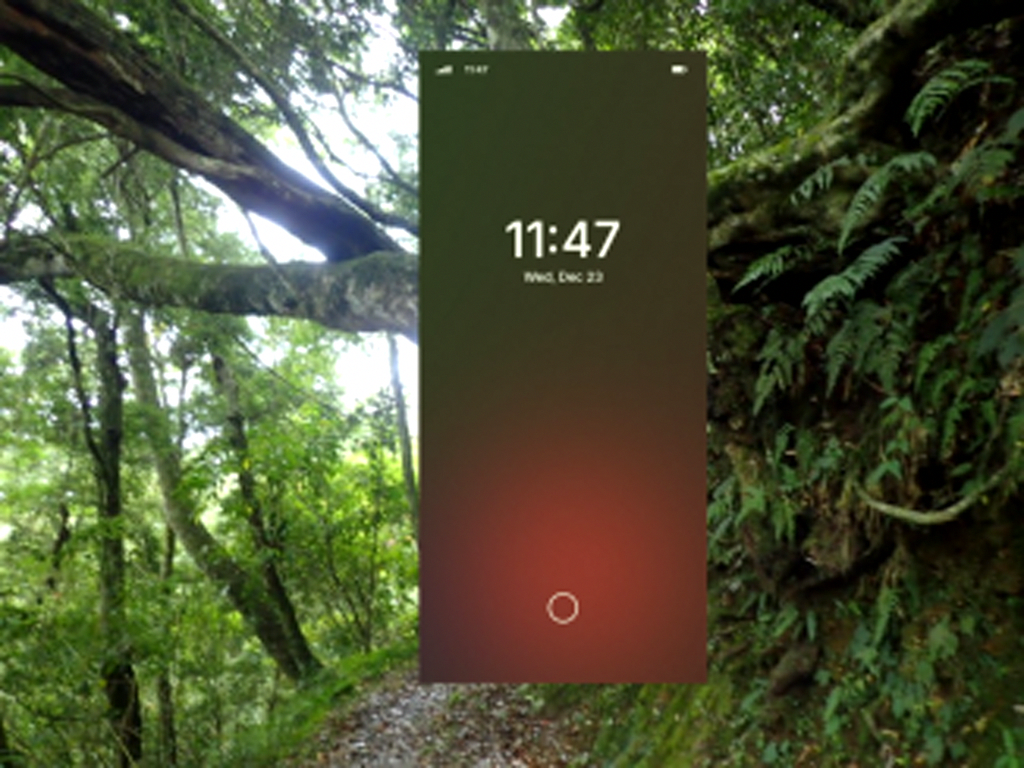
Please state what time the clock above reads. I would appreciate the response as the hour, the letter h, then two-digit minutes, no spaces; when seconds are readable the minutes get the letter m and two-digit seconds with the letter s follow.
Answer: 11h47
